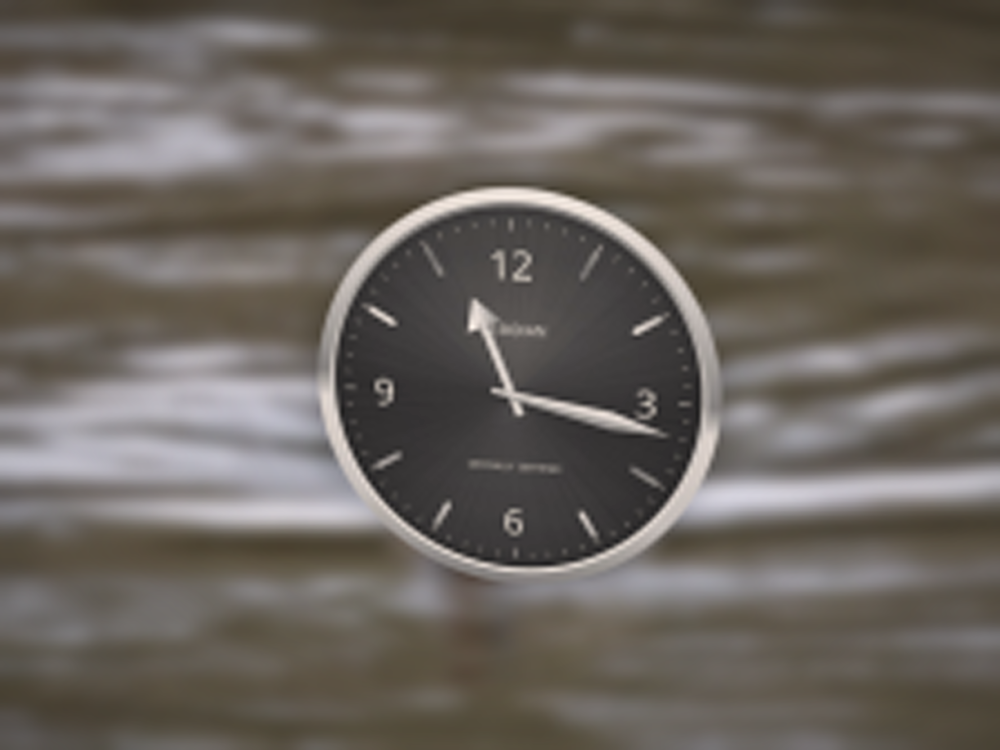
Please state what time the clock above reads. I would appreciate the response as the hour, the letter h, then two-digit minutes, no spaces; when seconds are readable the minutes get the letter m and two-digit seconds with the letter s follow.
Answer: 11h17
